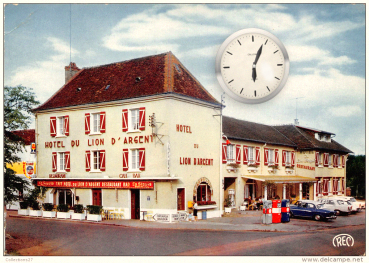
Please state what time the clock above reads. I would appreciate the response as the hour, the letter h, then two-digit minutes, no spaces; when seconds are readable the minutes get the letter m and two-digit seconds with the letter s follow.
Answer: 6h04
